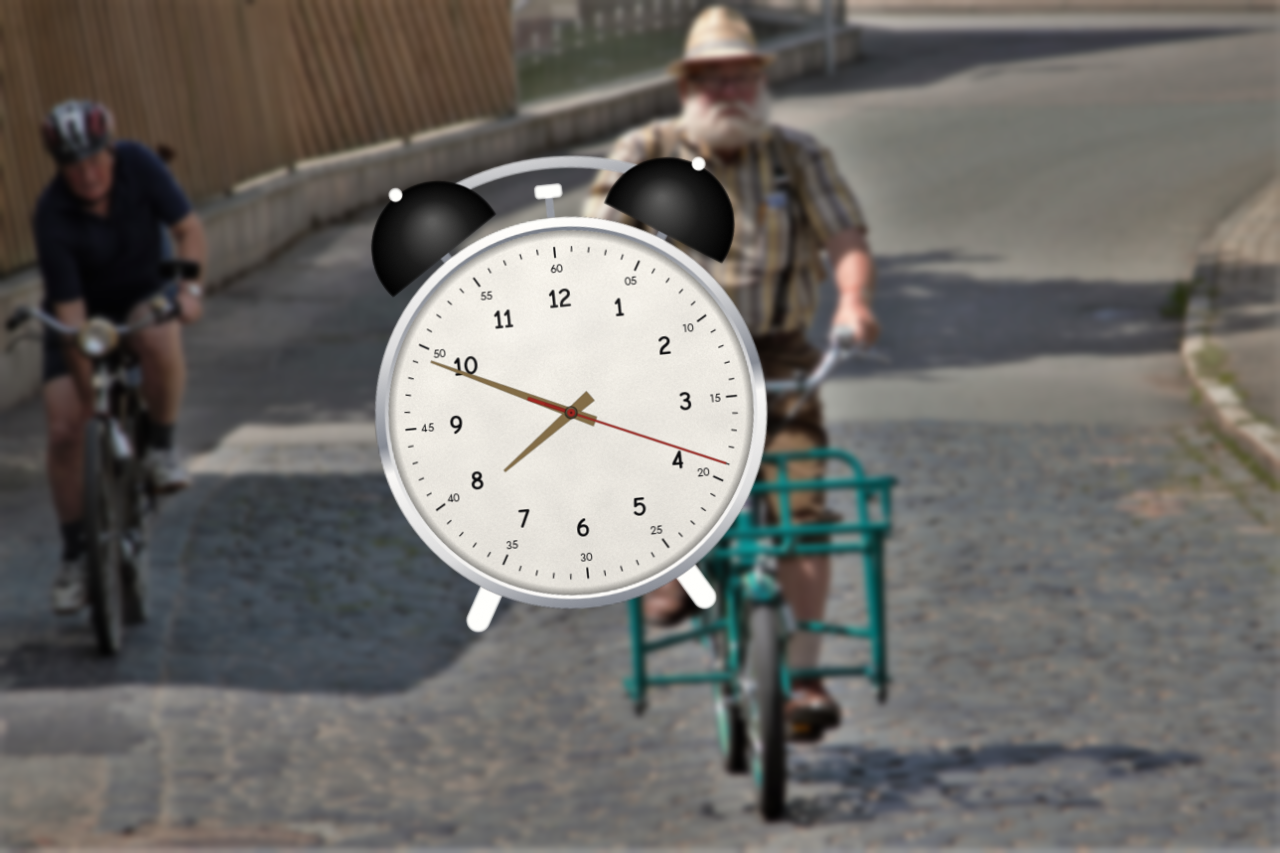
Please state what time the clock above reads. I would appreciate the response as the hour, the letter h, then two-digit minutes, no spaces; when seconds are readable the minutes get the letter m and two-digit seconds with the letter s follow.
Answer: 7h49m19s
